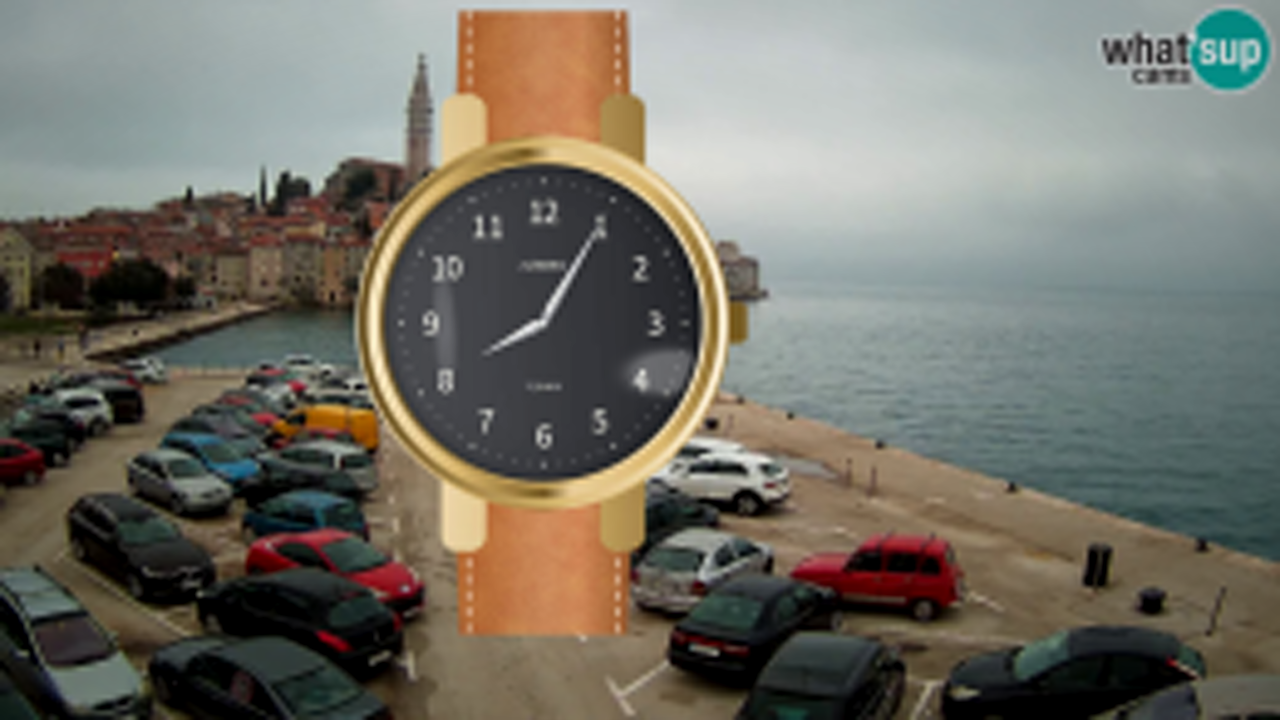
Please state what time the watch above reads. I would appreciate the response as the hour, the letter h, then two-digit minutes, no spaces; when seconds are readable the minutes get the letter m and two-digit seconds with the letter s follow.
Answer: 8h05
